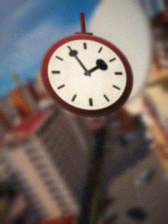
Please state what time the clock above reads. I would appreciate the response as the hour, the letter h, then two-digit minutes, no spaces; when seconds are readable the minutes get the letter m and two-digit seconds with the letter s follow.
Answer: 1h55
